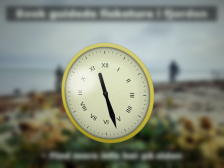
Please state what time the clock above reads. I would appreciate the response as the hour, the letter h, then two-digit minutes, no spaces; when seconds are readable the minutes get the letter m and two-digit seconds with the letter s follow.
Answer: 11h27
